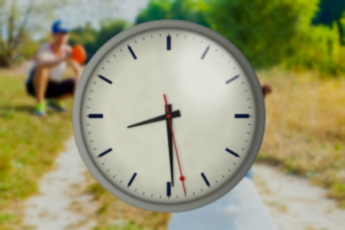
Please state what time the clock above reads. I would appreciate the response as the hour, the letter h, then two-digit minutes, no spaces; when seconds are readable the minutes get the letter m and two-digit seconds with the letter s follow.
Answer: 8h29m28s
